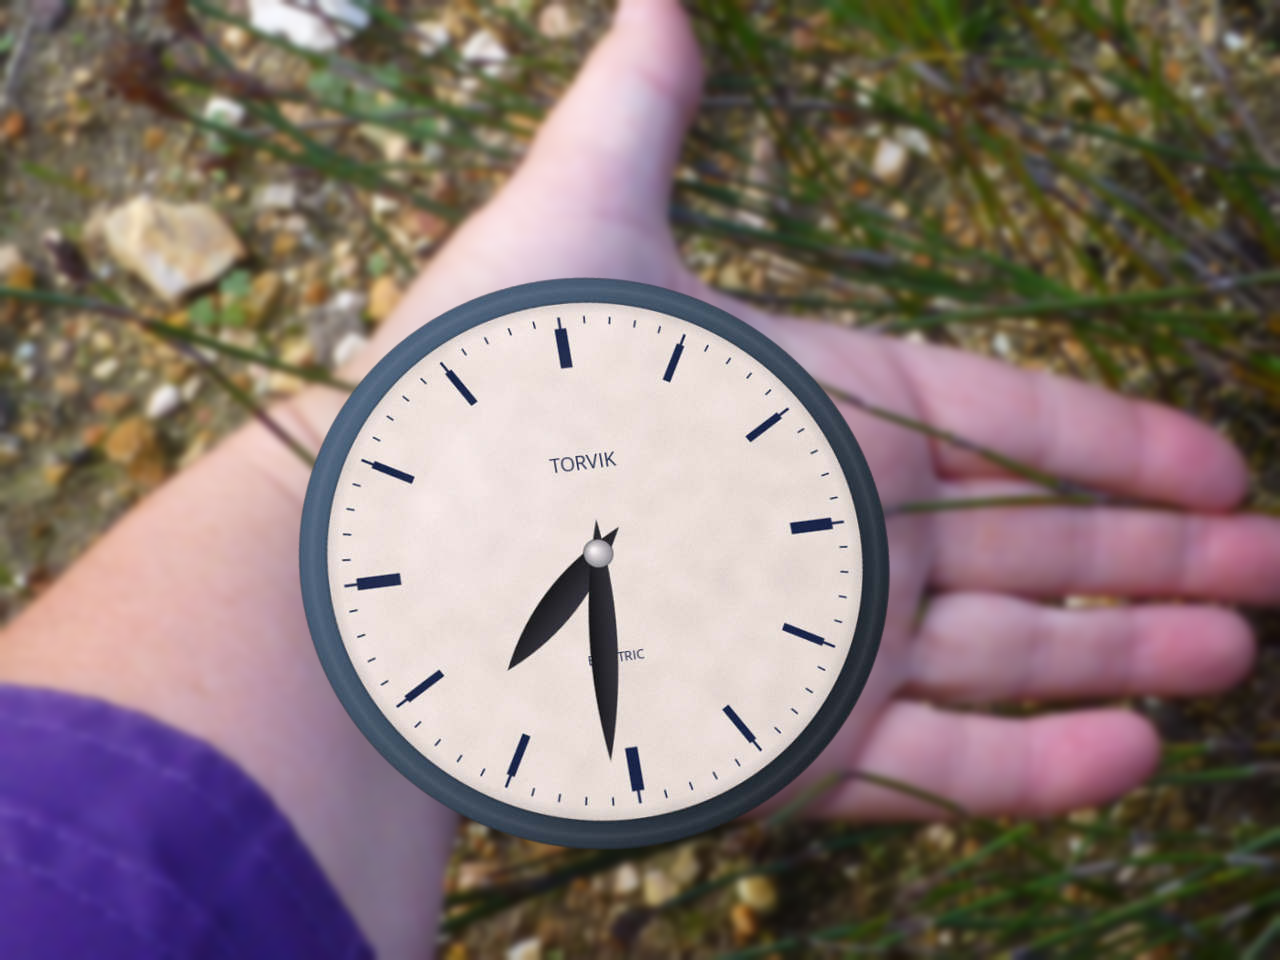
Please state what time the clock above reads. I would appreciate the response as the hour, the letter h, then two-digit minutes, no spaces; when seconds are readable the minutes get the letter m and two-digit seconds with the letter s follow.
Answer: 7h31
